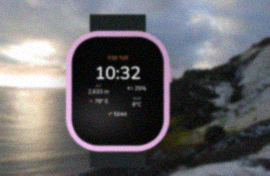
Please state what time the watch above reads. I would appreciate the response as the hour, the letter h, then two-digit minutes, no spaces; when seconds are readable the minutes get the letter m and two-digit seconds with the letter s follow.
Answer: 10h32
